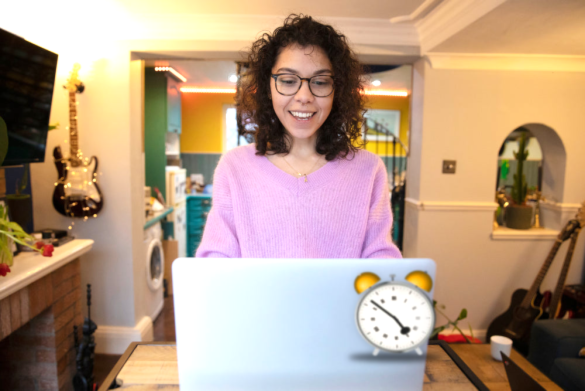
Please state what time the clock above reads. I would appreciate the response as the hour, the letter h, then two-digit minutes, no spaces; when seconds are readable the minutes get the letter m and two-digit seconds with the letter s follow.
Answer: 4h52
